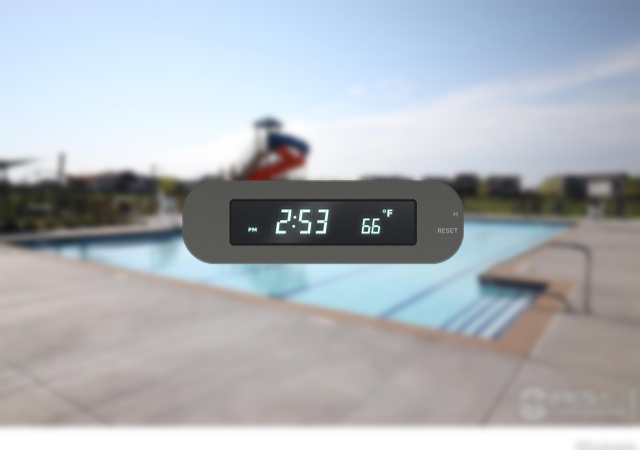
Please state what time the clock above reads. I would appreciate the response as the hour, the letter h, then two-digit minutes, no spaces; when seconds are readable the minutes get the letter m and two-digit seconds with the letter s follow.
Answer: 2h53
